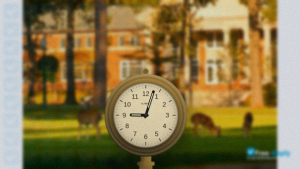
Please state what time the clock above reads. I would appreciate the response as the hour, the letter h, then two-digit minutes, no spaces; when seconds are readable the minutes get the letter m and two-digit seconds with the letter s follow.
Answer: 9h03
